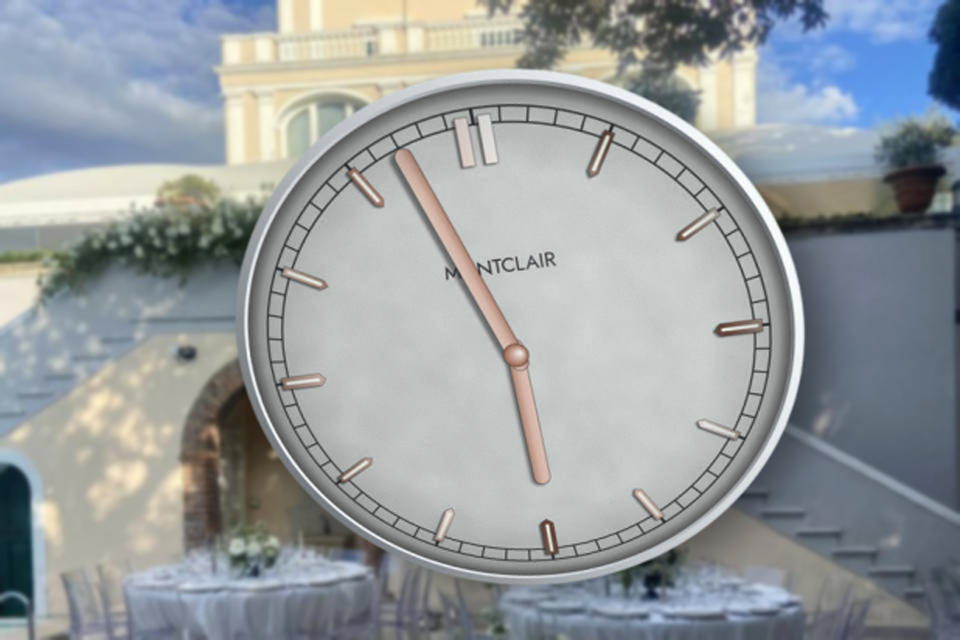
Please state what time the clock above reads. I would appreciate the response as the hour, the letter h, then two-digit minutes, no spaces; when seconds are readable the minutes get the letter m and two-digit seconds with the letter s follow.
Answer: 5h57
